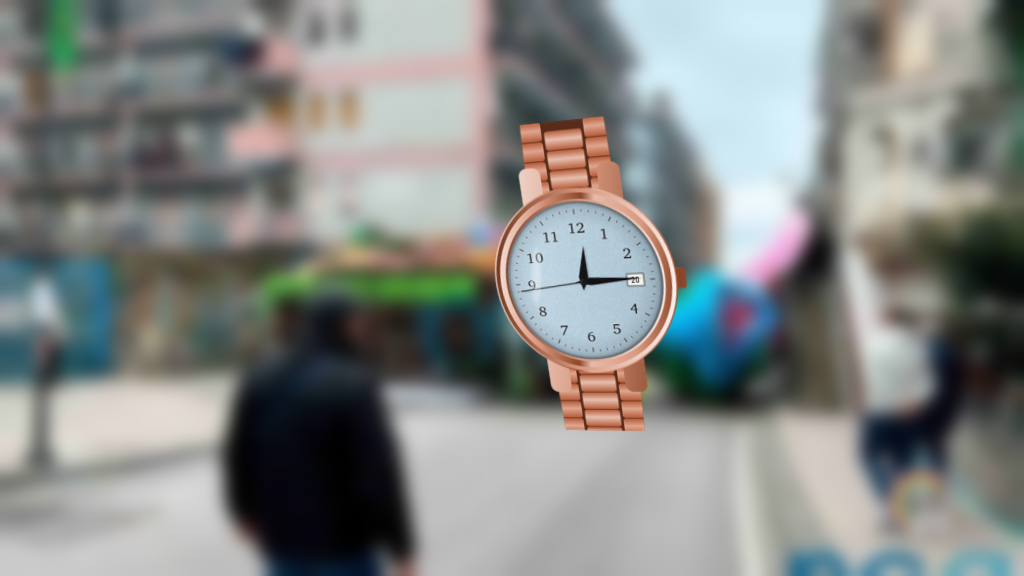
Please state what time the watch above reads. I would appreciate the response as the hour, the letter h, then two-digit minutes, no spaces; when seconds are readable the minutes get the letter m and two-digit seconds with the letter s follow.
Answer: 12h14m44s
